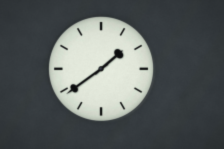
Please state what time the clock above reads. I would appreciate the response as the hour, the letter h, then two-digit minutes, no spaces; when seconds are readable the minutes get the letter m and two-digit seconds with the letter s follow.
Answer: 1h39
